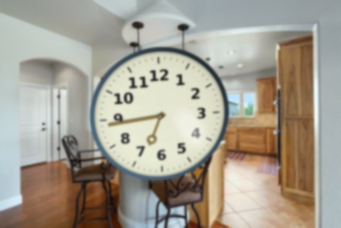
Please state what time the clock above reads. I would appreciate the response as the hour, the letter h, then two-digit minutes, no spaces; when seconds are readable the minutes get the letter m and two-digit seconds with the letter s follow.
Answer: 6h44
